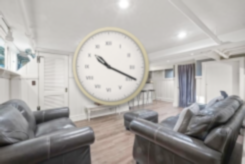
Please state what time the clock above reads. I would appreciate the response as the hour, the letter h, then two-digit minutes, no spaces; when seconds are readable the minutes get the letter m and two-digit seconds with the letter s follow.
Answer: 10h19
